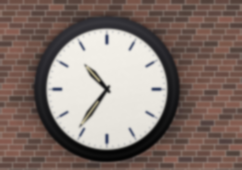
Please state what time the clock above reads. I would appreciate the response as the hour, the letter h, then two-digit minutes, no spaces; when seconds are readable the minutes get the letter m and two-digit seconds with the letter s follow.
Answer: 10h36
